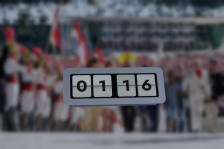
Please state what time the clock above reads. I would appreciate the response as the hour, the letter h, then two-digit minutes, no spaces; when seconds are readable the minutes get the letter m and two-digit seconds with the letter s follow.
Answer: 1h16
